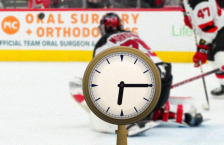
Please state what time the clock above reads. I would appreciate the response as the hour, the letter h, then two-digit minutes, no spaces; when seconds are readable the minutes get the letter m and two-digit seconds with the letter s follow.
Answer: 6h15
